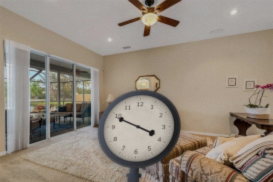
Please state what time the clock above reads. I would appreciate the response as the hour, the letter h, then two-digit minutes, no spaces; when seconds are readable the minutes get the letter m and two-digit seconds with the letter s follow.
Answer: 3h49
